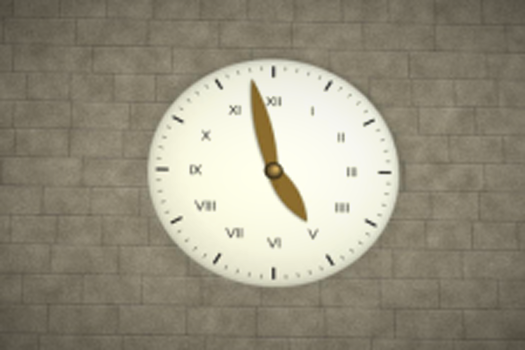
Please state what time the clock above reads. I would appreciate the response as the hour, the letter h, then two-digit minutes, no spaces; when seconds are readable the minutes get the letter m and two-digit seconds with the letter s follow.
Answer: 4h58
